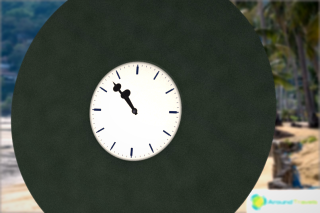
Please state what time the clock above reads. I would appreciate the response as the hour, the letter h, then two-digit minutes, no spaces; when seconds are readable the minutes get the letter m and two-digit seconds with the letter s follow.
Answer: 10h53
